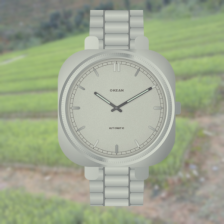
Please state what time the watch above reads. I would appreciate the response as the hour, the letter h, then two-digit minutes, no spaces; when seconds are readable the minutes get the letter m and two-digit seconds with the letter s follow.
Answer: 10h10
